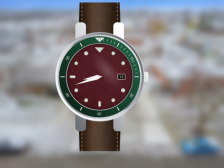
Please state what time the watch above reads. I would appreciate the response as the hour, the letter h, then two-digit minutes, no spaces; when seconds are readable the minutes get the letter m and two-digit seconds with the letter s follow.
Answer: 8h42
